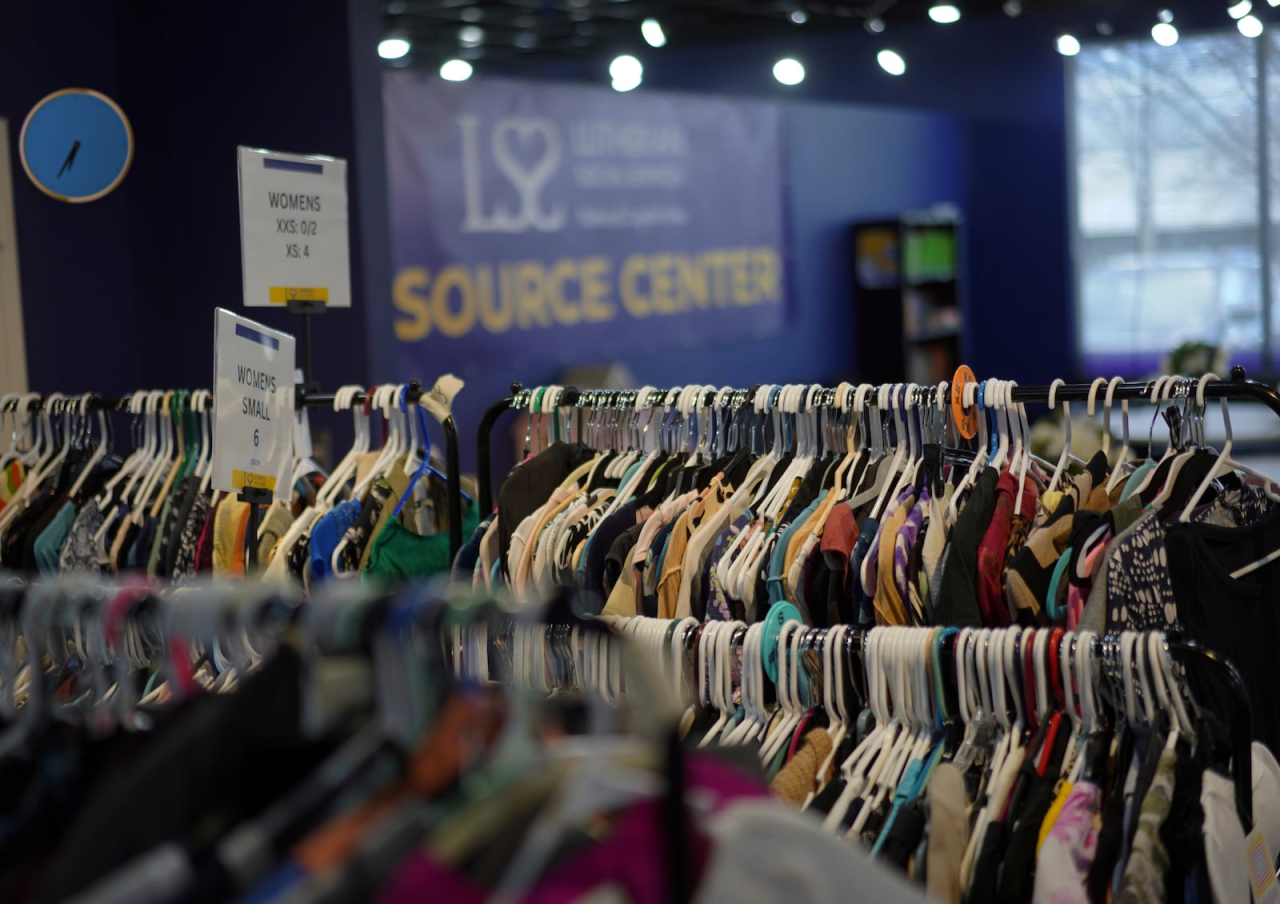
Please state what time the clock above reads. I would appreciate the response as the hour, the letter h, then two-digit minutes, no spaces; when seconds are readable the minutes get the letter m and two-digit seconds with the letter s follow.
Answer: 6h35
